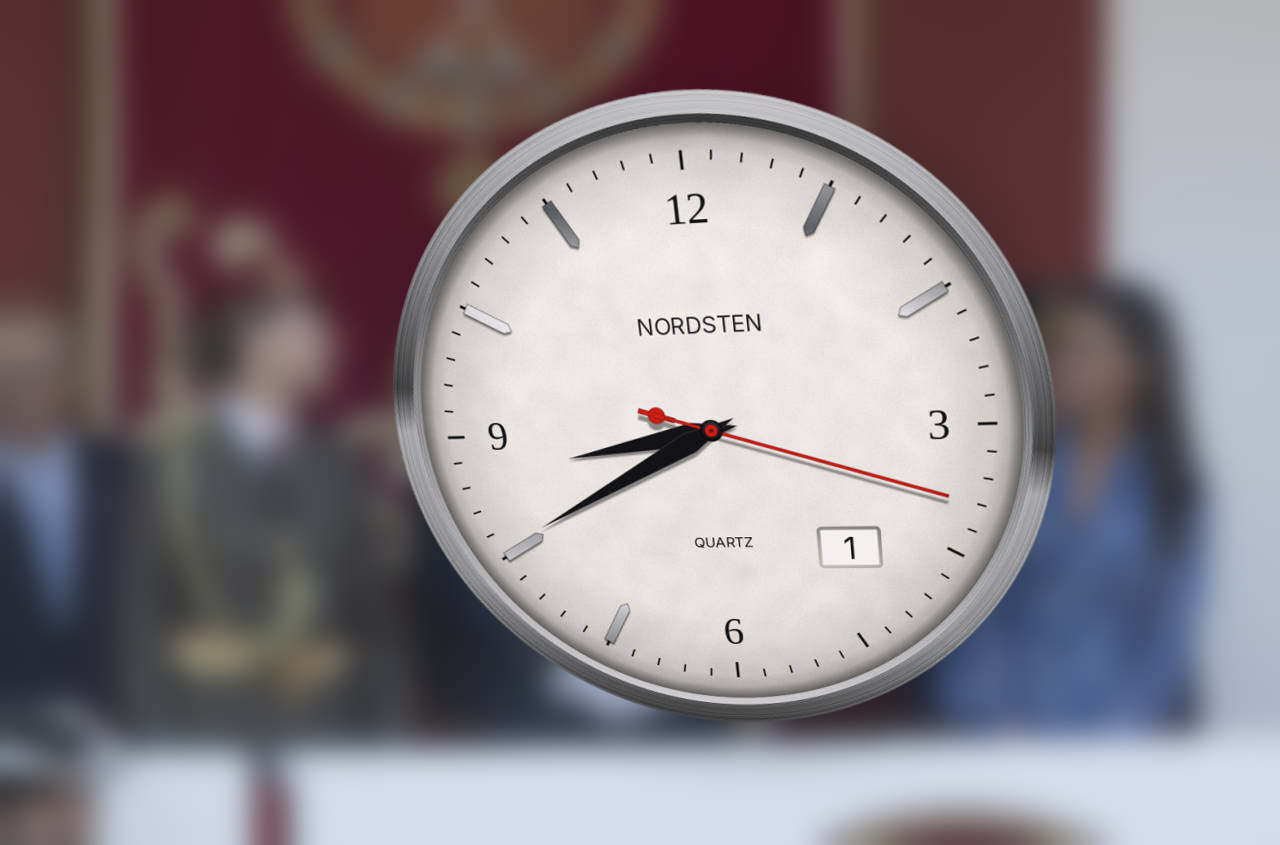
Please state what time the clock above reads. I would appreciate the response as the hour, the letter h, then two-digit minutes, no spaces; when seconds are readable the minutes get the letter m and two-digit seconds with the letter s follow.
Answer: 8h40m18s
